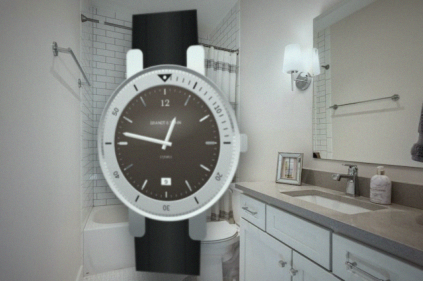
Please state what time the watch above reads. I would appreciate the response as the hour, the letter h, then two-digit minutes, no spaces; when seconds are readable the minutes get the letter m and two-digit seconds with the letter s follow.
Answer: 12h47
